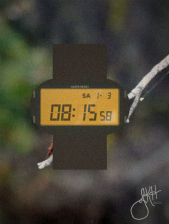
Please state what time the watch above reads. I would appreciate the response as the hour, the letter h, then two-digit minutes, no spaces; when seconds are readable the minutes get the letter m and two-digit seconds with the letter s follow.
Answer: 8h15m58s
